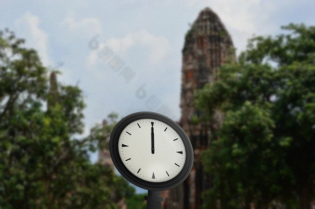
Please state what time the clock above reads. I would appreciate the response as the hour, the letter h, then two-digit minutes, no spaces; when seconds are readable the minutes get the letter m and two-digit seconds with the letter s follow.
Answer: 12h00
